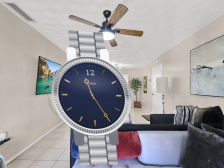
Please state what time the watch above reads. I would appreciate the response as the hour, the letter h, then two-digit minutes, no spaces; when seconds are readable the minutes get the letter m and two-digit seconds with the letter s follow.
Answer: 11h25
